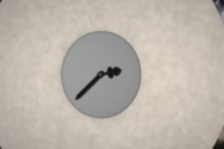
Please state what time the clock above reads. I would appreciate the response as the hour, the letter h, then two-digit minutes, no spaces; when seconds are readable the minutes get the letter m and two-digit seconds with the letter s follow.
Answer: 2h38
